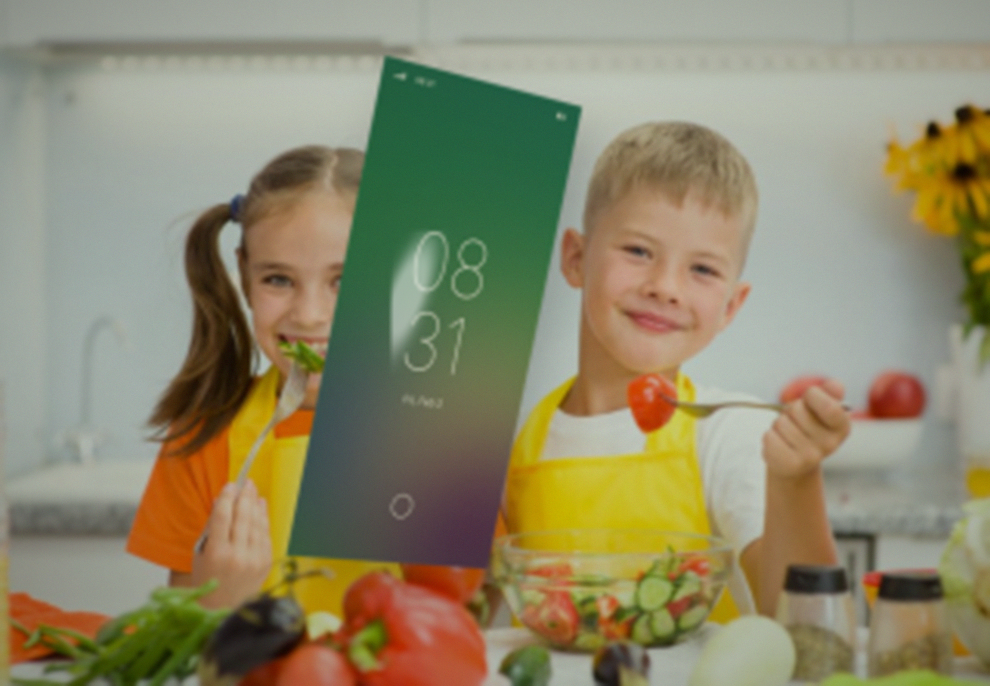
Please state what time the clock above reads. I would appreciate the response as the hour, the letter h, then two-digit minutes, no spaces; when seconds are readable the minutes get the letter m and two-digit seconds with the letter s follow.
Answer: 8h31
